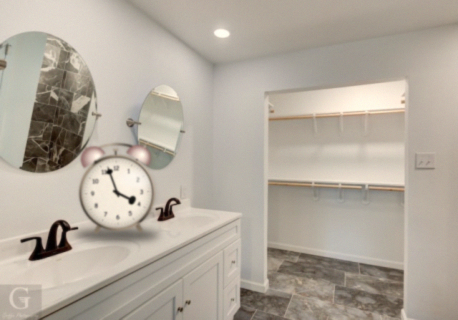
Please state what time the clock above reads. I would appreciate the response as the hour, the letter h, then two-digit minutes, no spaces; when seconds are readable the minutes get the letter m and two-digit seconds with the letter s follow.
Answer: 3h57
